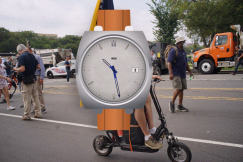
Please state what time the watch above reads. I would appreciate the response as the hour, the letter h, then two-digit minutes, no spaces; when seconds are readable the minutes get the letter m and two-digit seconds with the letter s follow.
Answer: 10h28
